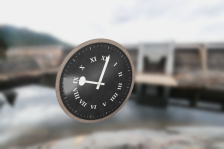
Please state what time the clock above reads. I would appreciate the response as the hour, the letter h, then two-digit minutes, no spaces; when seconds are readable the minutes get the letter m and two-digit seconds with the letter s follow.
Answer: 9h01
